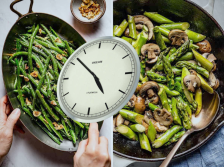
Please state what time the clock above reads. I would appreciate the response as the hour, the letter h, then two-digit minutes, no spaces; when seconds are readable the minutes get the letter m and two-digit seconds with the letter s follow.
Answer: 4h52
